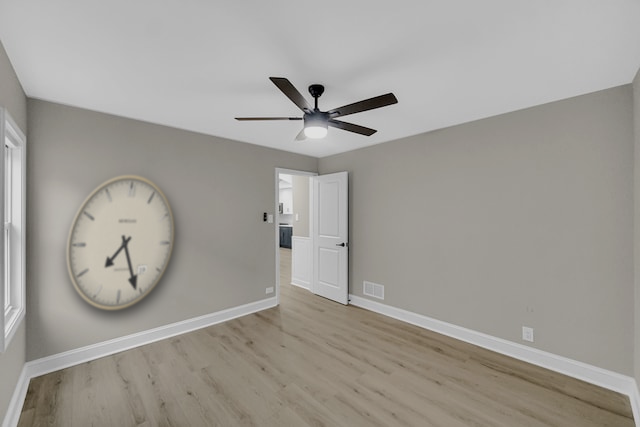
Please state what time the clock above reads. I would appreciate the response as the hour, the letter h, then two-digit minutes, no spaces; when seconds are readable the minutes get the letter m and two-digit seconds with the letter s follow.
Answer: 7h26
